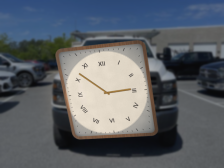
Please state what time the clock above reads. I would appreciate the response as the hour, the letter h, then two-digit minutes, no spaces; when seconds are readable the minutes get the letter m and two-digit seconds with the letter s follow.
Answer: 2h52
